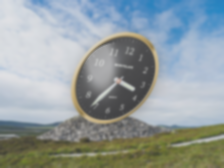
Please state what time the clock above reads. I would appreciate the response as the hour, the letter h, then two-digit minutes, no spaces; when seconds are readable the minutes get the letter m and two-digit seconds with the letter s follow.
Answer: 3h36
